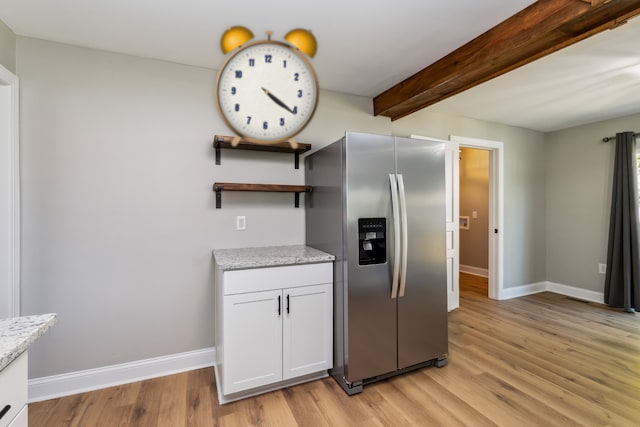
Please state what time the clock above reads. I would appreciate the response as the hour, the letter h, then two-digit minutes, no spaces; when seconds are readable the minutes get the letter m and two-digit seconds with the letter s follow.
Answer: 4h21
